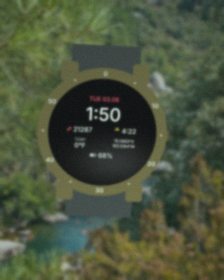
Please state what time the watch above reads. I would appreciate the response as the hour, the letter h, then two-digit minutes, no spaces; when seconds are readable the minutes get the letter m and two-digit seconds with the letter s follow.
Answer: 1h50
